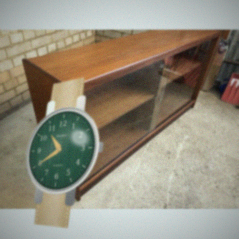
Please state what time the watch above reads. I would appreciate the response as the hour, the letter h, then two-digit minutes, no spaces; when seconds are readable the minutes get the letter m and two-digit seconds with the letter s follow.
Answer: 10h40
